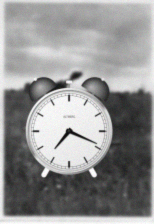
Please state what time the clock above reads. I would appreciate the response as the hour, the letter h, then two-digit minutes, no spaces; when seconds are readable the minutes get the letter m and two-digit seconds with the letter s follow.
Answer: 7h19
